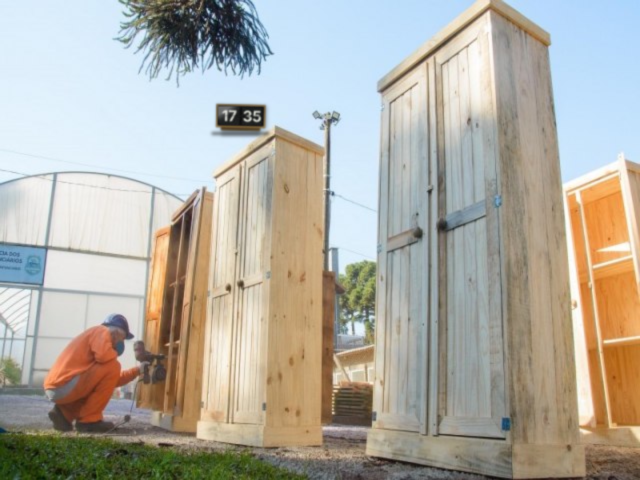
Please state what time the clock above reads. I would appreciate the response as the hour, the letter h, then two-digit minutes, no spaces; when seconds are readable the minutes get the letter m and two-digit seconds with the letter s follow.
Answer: 17h35
